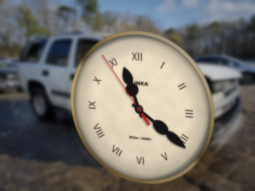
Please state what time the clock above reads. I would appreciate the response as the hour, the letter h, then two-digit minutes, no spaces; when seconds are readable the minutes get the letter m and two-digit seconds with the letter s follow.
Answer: 11h20m54s
